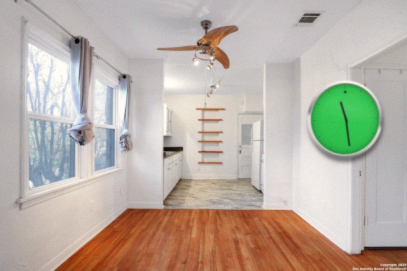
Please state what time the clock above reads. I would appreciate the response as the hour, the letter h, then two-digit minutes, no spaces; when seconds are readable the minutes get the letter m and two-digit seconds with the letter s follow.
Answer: 11h29
